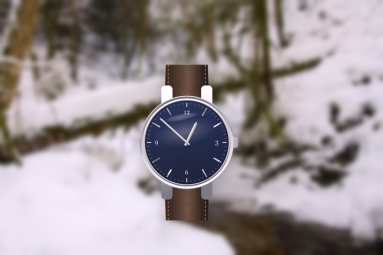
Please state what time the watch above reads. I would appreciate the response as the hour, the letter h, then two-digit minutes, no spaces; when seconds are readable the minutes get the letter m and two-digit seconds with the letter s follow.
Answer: 12h52
